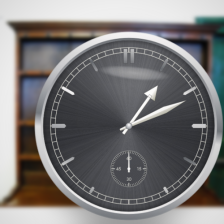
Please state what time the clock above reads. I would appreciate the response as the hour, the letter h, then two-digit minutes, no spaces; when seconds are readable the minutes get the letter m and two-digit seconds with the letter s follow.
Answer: 1h11
